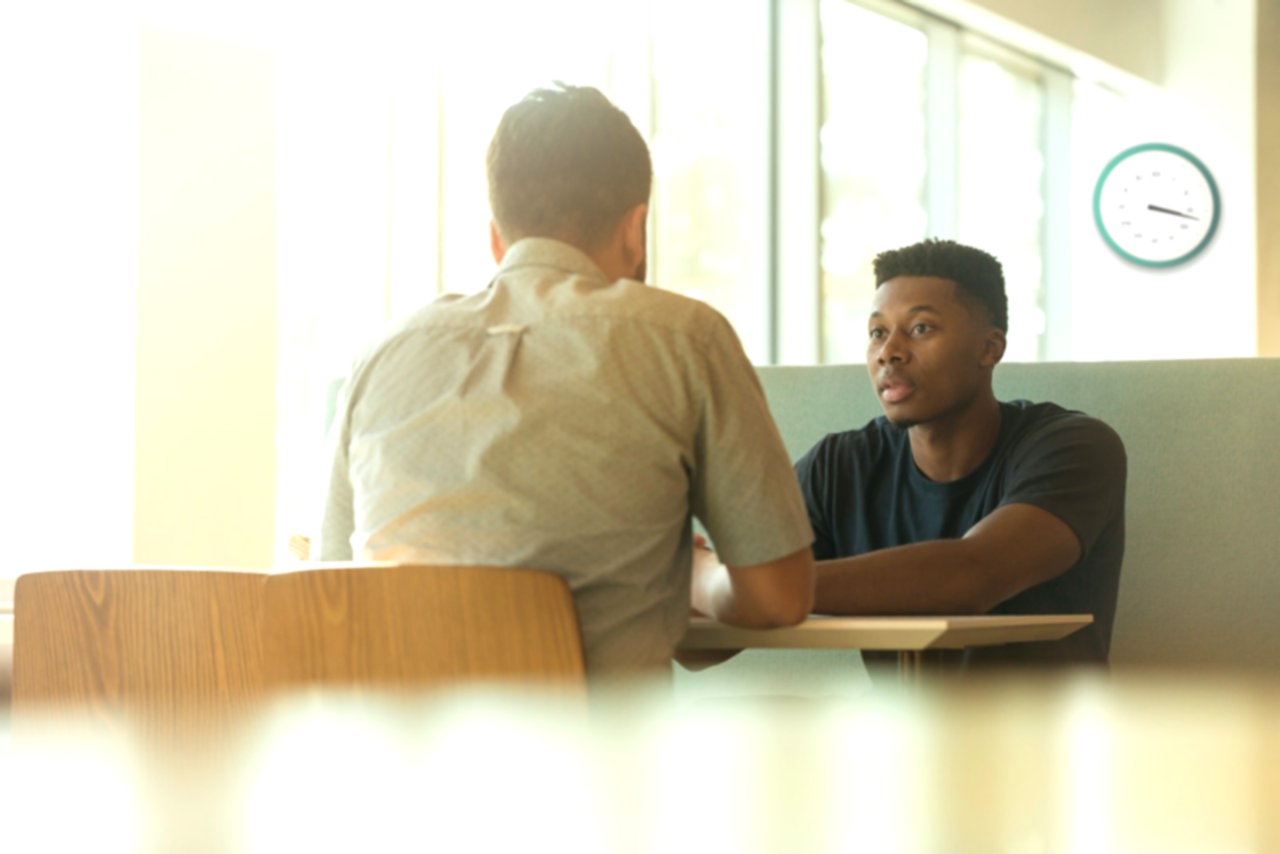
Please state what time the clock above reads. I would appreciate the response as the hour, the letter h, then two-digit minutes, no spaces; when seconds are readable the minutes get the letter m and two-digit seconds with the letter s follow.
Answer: 3h17
